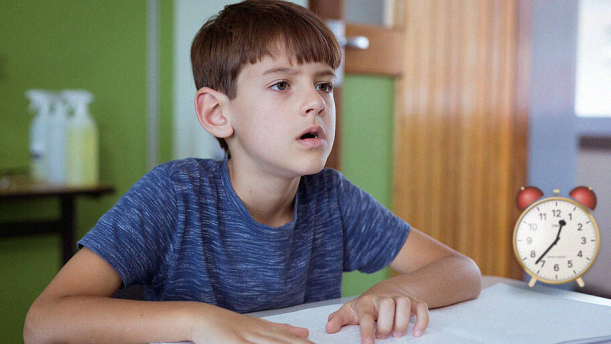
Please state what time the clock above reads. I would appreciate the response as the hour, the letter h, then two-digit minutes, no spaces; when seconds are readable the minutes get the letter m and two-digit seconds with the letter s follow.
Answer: 12h37
